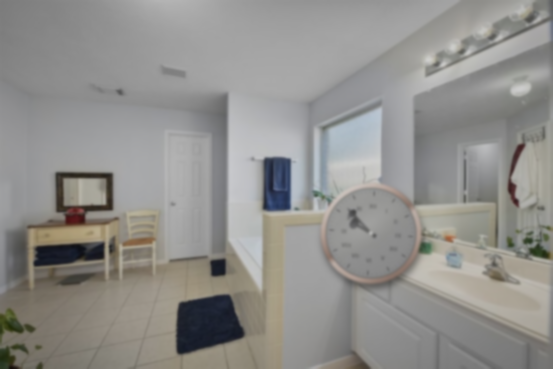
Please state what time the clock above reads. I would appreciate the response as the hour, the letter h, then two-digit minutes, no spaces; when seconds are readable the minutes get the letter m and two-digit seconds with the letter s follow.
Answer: 9h52
